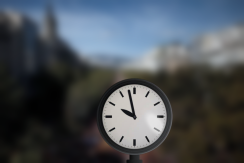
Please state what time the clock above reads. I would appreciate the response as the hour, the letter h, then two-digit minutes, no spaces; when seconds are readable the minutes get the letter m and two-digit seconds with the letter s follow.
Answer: 9h58
